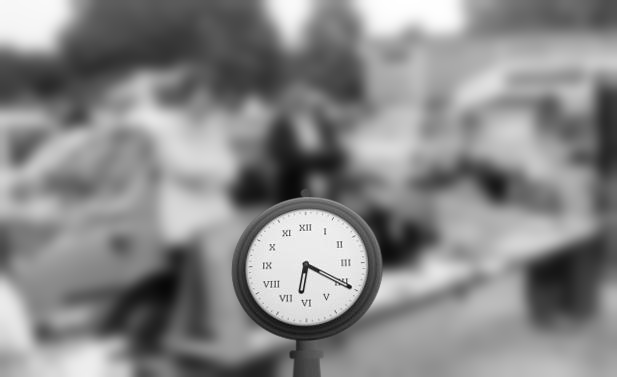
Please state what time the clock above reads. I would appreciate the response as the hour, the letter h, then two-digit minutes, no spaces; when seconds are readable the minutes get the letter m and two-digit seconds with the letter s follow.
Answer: 6h20
